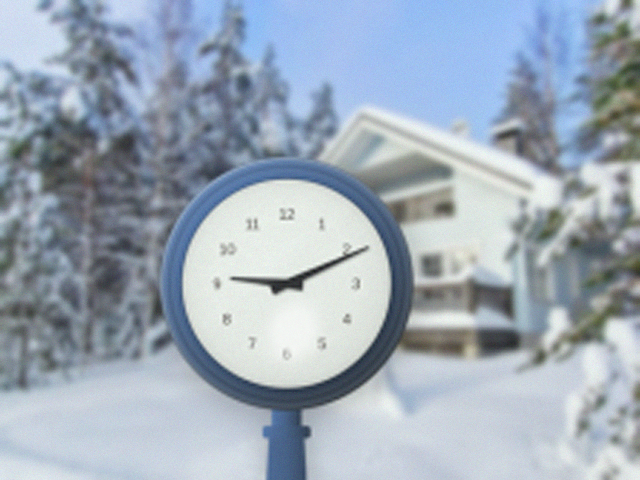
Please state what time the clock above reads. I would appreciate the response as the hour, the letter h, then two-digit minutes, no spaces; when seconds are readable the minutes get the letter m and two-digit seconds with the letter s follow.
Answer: 9h11
